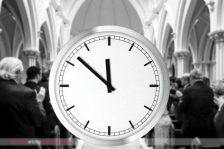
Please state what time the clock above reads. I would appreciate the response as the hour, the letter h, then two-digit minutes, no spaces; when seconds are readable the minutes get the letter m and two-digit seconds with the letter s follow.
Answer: 11h52
